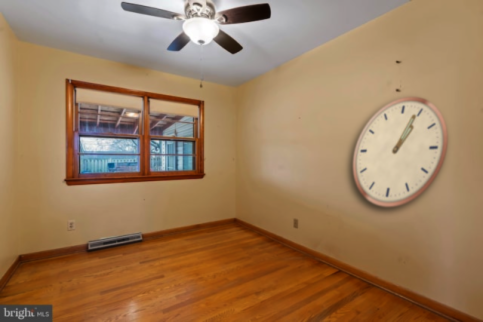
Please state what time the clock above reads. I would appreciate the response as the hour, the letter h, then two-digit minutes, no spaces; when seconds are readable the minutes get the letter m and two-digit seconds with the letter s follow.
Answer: 1h04
